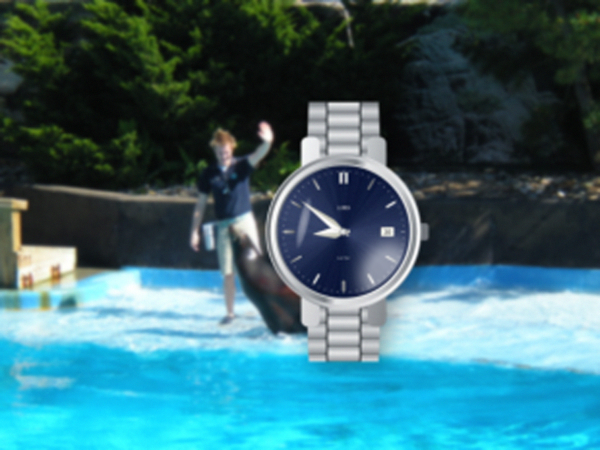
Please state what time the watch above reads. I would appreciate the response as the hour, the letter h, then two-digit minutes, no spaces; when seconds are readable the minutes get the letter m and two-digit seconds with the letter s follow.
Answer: 8h51
